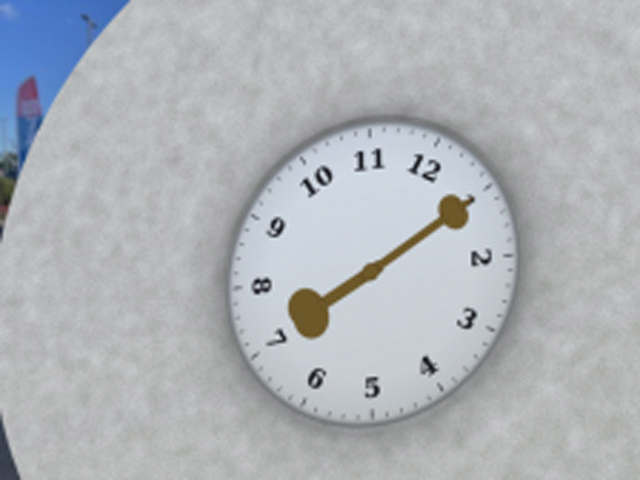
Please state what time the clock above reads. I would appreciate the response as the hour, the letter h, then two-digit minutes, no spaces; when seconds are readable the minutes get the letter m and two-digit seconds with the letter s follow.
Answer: 7h05
